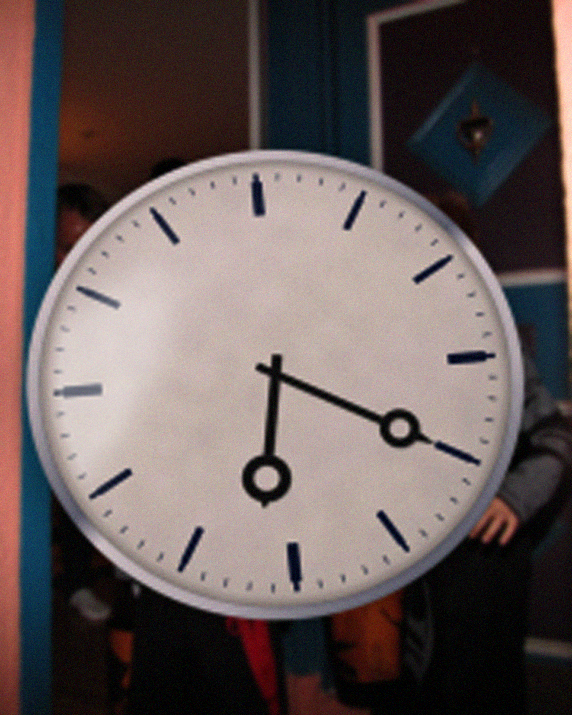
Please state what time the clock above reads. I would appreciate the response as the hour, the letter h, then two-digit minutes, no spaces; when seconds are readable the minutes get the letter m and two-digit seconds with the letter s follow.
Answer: 6h20
